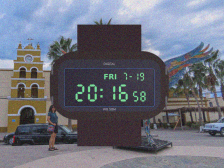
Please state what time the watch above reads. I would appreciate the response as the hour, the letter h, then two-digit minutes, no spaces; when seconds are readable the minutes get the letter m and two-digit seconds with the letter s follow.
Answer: 20h16m58s
